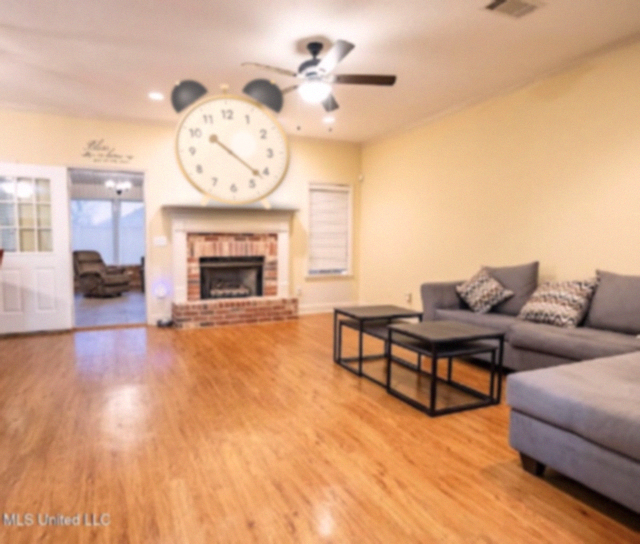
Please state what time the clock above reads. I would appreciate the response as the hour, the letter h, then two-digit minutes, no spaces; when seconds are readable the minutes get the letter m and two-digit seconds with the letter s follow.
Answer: 10h22
